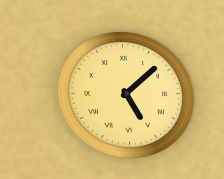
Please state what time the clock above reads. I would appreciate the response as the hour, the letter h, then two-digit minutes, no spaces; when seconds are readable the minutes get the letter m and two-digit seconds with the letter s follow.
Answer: 5h08
